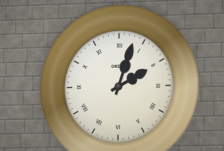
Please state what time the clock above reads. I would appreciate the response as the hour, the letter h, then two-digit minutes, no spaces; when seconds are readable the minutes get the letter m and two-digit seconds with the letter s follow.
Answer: 2h03
